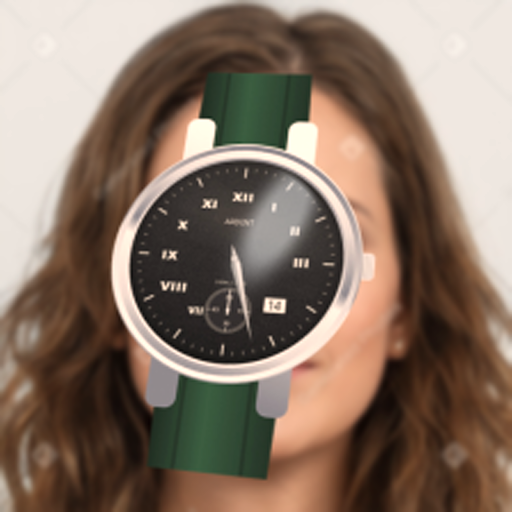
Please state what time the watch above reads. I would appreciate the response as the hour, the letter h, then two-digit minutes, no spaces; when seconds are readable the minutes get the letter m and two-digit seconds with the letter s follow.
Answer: 5h27
